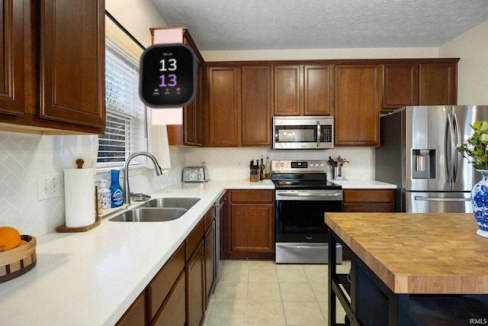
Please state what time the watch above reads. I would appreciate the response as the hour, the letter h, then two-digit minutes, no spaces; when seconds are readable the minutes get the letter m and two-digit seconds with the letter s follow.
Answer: 13h13
